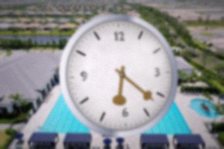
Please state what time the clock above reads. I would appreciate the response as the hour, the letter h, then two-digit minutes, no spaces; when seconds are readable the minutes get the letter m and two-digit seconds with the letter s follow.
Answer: 6h22
